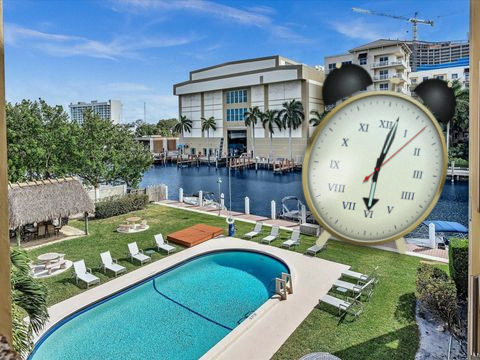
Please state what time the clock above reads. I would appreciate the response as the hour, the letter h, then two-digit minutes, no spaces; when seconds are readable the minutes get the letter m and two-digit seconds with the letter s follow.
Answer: 6h02m07s
